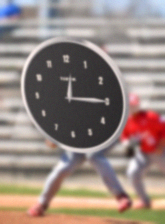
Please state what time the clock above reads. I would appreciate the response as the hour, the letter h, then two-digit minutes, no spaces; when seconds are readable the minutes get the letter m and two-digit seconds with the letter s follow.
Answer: 12h15
